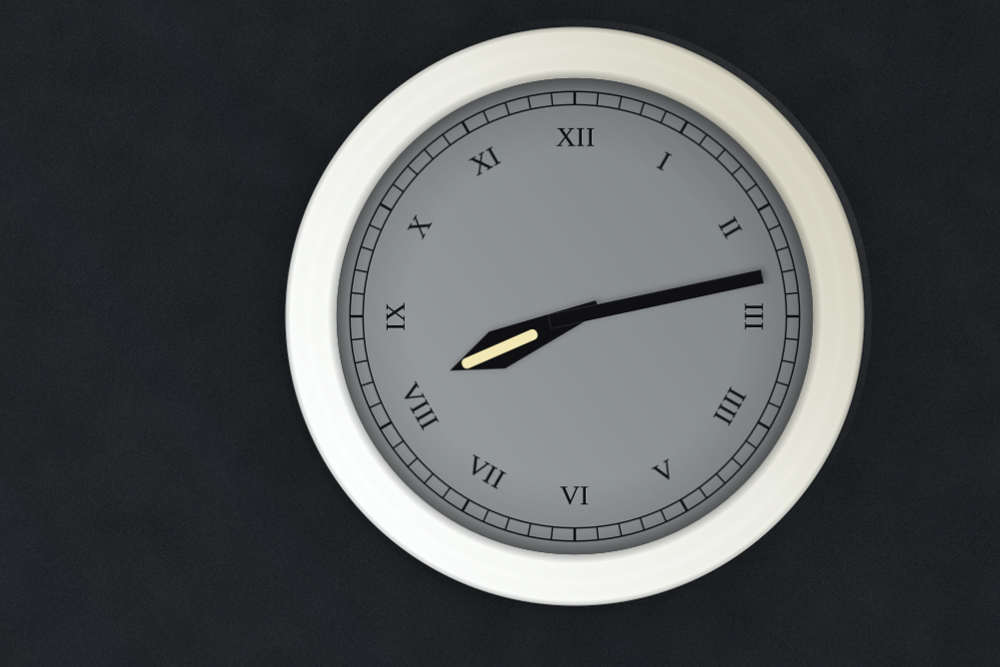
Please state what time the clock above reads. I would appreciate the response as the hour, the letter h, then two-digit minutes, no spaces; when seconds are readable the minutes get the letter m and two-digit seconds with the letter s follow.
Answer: 8h13
